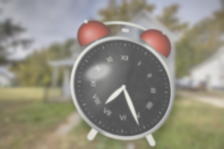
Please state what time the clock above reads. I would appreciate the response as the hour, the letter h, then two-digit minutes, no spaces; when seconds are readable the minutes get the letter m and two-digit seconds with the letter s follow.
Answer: 7h26
